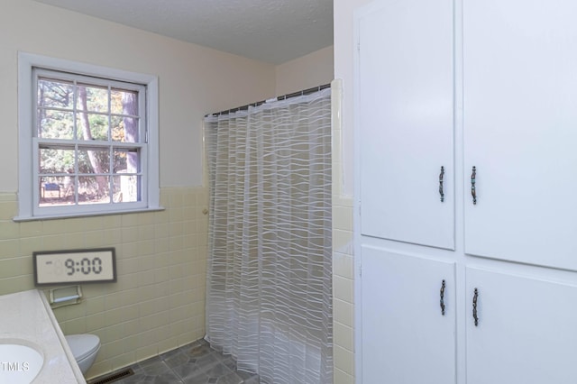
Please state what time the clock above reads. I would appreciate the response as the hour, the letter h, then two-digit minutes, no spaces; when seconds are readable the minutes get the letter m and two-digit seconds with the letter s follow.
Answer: 9h00
